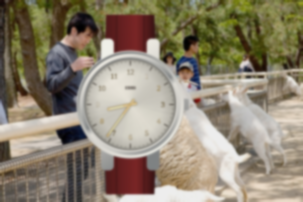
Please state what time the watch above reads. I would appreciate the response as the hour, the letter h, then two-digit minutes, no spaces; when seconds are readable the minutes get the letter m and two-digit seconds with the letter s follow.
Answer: 8h36
